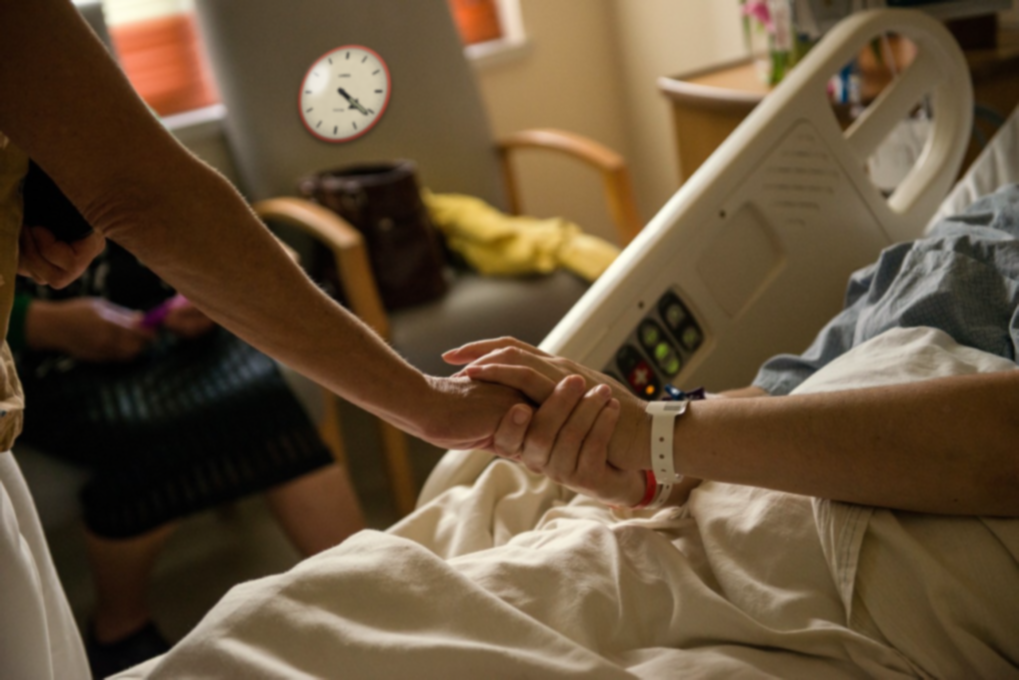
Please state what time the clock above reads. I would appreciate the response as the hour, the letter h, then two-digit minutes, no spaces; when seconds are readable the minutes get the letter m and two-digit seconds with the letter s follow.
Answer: 4h21
